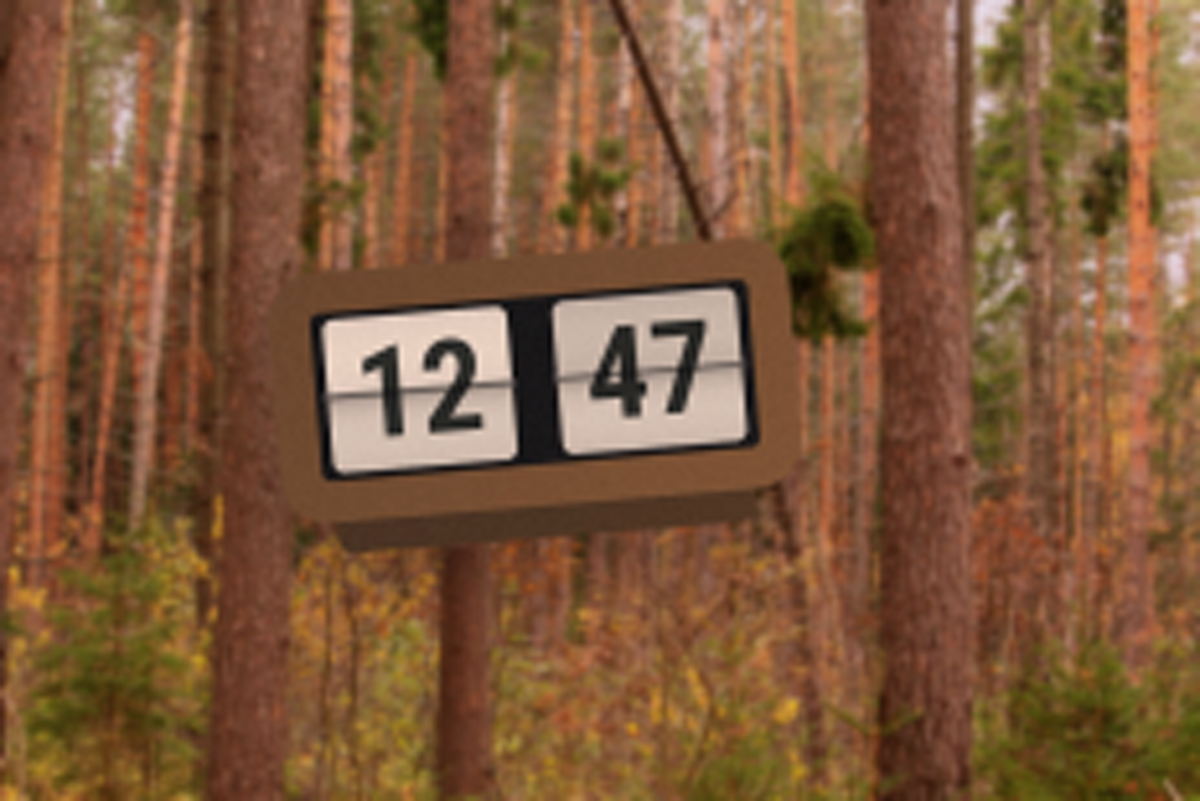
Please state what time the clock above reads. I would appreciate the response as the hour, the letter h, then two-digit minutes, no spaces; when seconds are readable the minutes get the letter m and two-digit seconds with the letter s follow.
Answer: 12h47
